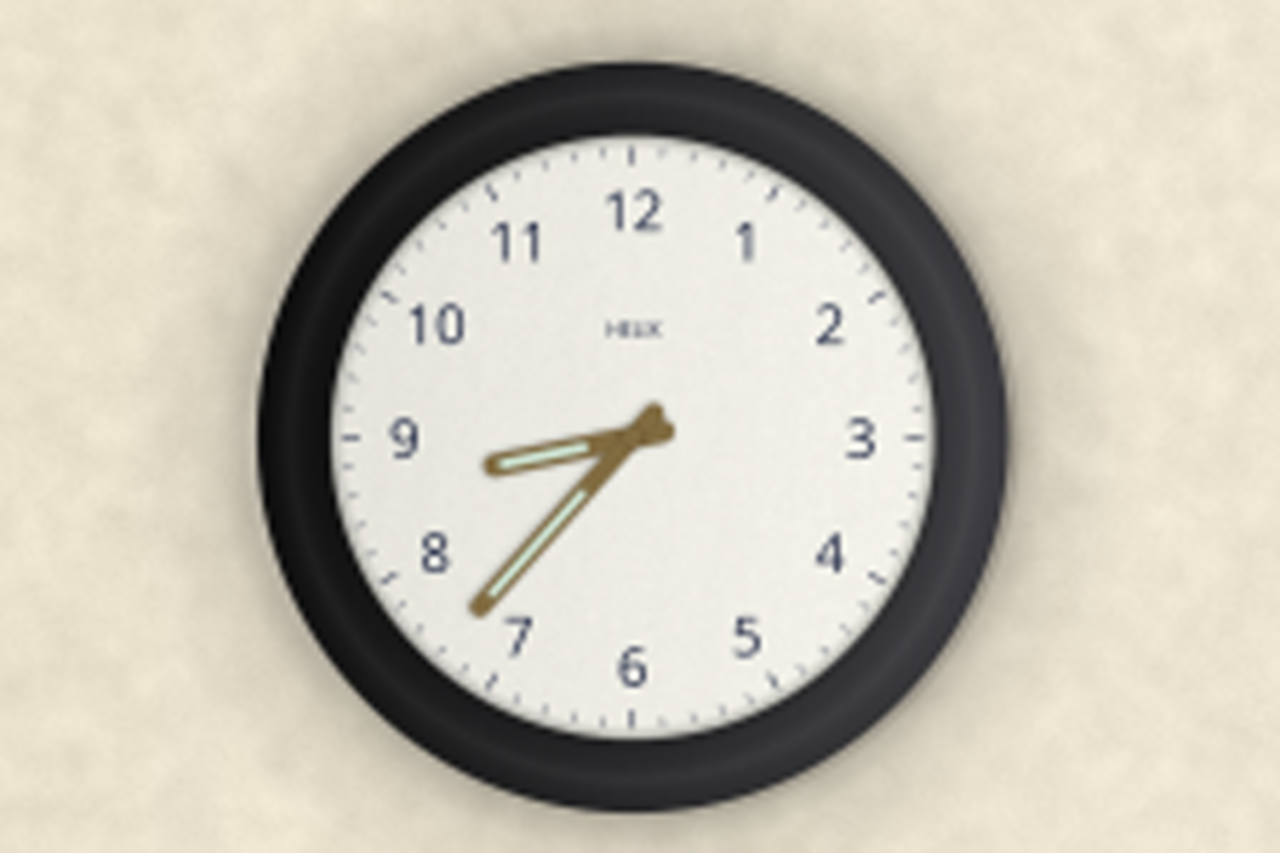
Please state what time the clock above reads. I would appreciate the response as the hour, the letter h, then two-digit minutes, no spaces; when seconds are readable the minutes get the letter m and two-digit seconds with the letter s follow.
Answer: 8h37
